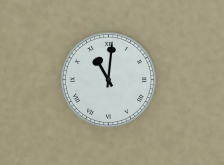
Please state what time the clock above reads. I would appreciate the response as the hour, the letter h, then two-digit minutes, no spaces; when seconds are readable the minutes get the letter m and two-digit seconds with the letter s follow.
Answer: 11h01
